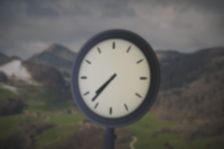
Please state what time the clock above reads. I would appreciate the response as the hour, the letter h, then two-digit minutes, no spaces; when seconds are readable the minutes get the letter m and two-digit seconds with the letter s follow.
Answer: 7h37
